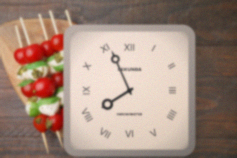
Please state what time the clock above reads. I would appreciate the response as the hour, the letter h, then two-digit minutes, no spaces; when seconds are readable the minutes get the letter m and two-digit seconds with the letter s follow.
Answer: 7h56
